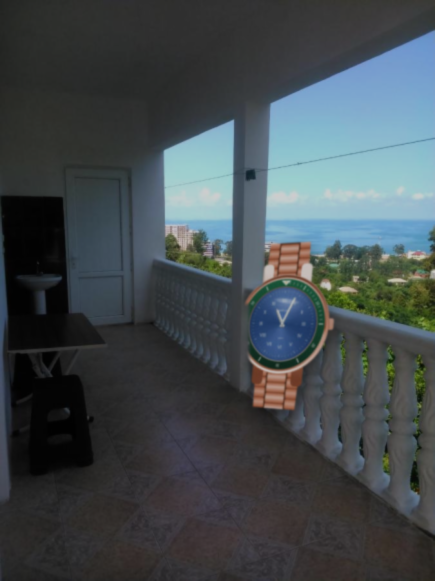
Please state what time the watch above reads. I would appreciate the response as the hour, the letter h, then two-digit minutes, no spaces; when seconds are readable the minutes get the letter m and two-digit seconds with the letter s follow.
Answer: 11h04
